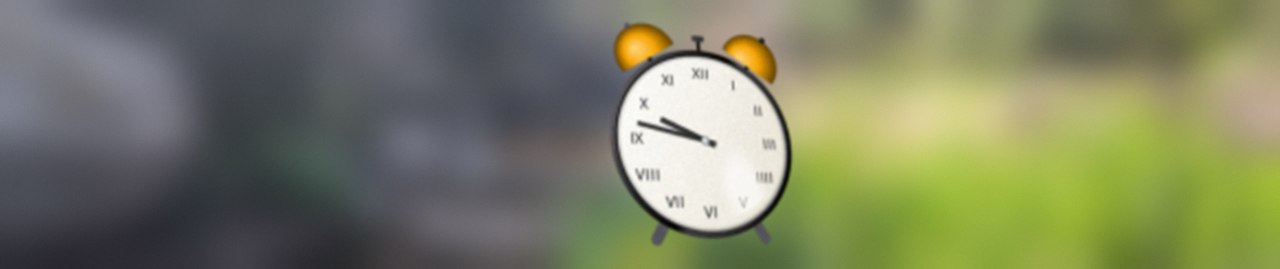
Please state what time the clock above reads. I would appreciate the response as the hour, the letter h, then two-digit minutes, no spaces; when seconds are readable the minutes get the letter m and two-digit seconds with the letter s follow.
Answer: 9h47
